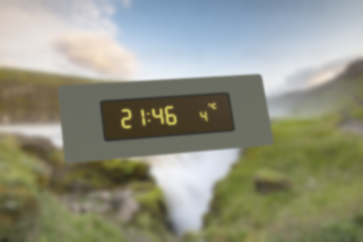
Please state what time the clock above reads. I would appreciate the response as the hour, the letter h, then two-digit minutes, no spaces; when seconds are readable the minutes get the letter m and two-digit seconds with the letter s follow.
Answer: 21h46
